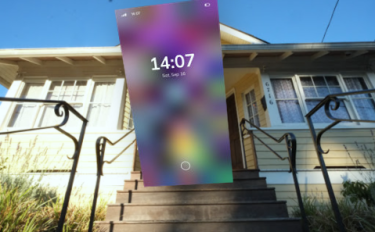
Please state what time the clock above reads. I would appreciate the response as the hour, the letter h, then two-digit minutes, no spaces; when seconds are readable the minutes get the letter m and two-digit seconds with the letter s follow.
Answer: 14h07
